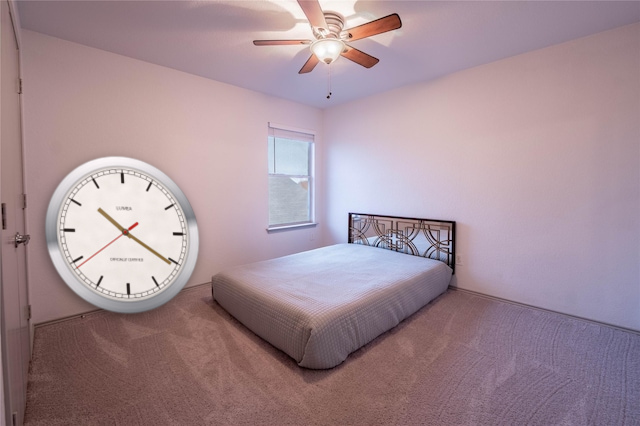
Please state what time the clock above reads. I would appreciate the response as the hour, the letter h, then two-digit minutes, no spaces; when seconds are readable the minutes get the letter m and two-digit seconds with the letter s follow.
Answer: 10h20m39s
